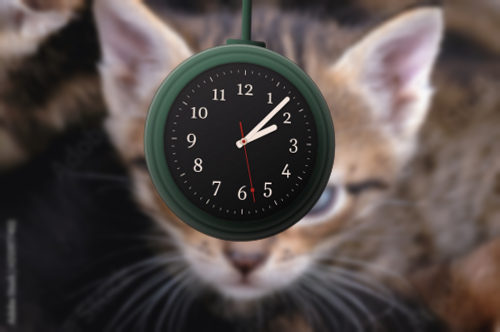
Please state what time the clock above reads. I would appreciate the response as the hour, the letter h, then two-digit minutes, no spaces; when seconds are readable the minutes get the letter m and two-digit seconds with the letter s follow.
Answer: 2h07m28s
